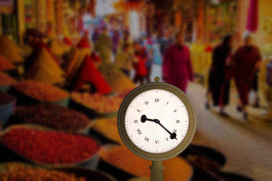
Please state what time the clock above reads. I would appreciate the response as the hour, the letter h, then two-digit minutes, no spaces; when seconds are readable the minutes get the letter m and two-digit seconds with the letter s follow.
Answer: 9h22
